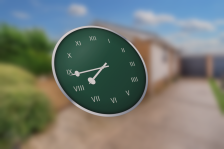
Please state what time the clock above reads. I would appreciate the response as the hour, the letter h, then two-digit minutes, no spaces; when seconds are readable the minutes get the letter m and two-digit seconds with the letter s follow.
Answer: 7h44
